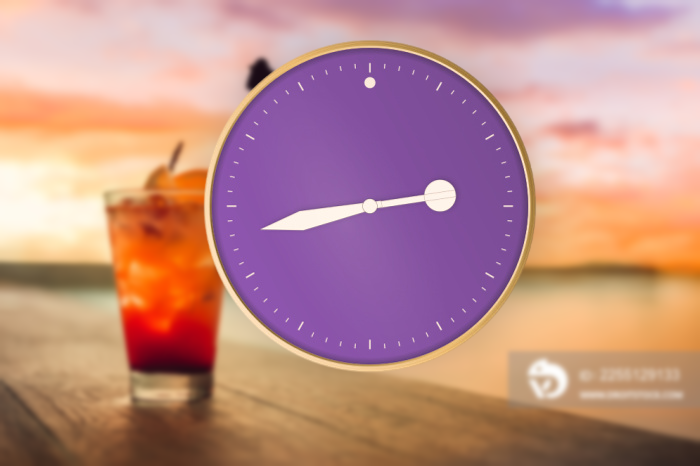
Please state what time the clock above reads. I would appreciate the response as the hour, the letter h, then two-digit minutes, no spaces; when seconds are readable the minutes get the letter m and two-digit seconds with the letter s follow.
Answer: 2h43
